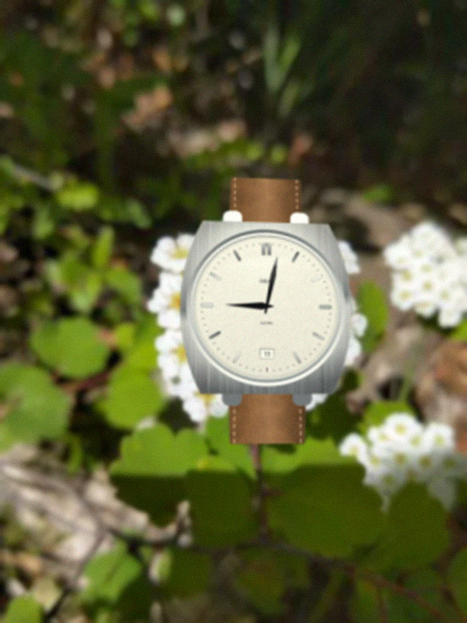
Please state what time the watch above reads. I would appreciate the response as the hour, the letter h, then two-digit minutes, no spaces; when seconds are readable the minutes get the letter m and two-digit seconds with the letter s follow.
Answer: 9h02
